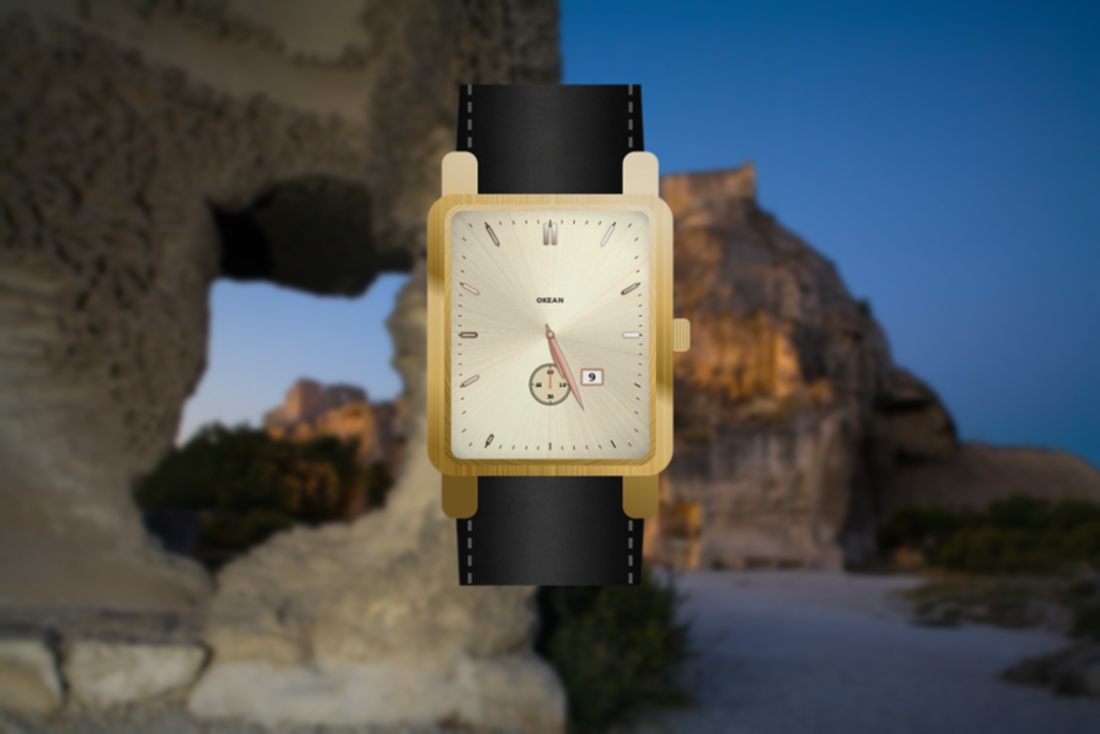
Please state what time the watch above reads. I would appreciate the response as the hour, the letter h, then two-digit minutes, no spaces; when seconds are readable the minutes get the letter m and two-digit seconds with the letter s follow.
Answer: 5h26
